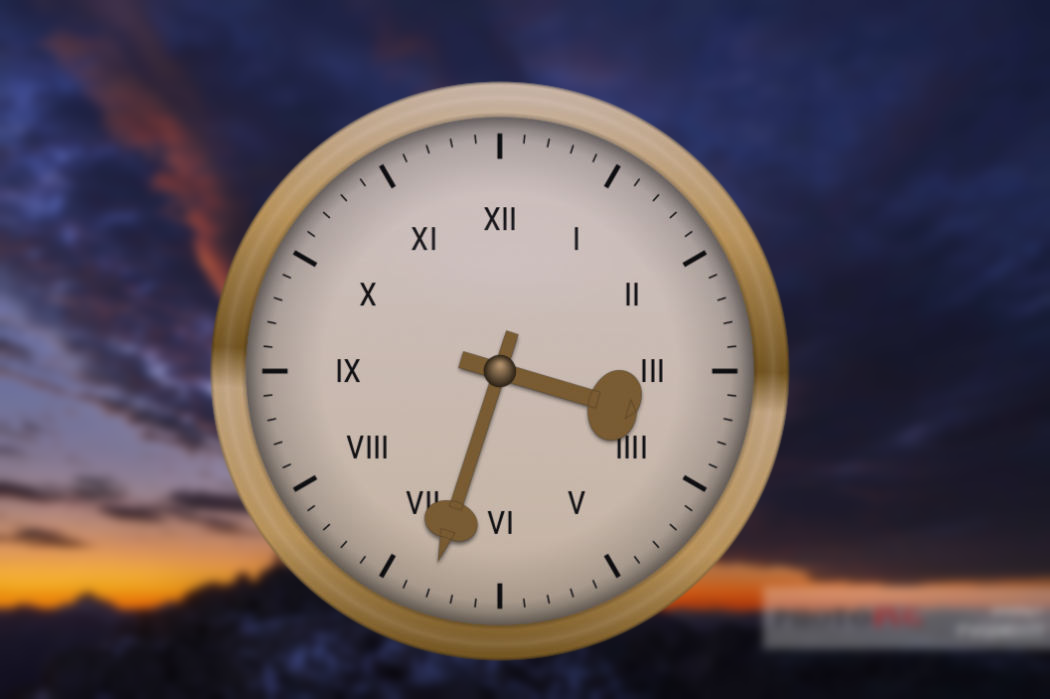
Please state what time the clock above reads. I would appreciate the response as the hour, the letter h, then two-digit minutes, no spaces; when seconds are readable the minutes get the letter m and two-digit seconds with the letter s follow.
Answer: 3h33
